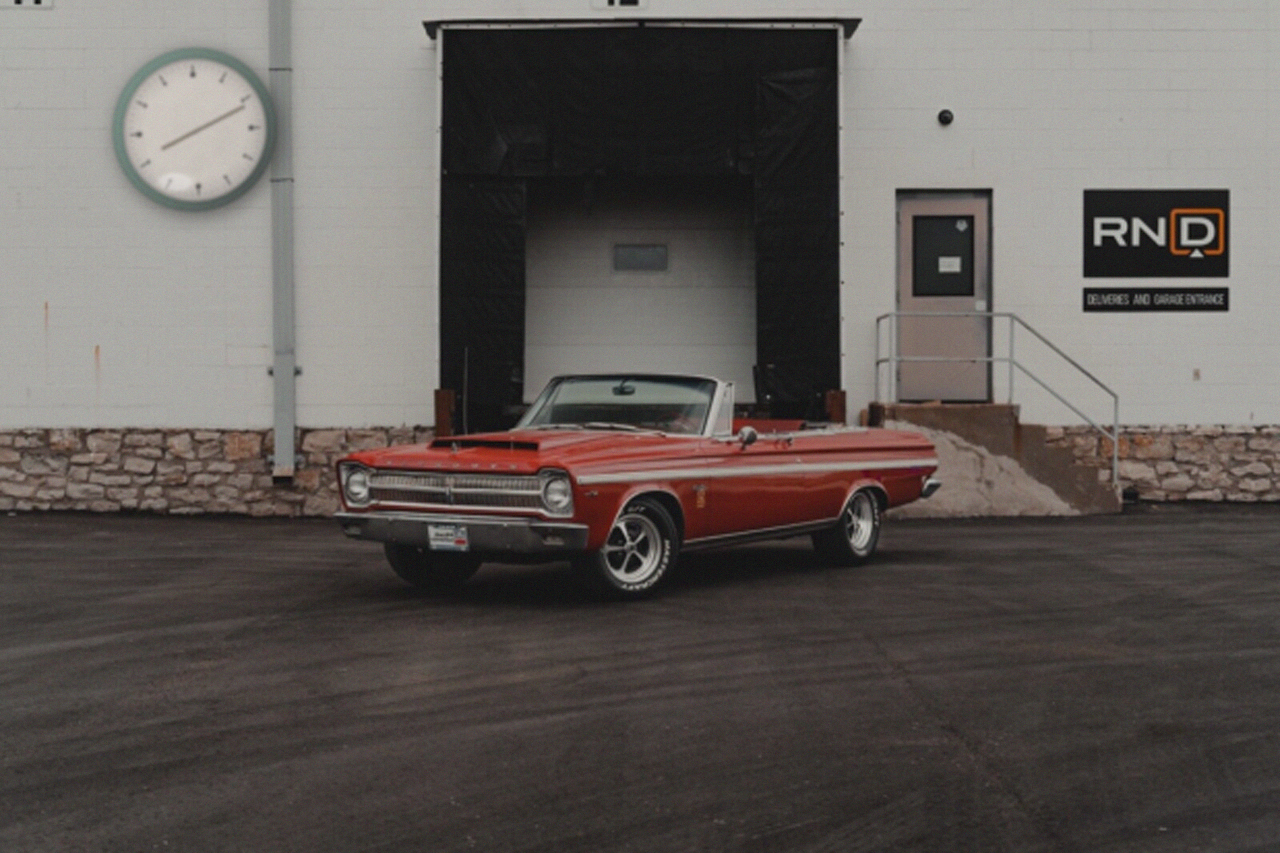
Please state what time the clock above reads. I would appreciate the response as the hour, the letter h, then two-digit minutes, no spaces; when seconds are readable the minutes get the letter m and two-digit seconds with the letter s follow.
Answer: 8h11
